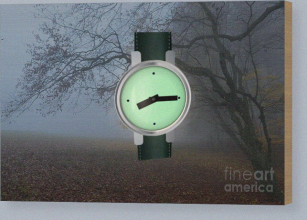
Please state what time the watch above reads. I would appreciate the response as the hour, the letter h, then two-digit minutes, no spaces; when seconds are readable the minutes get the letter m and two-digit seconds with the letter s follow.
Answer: 8h15
